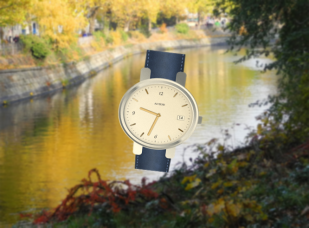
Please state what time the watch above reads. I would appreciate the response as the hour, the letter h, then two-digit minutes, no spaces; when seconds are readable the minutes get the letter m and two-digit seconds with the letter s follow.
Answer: 9h33
